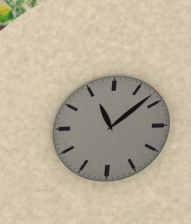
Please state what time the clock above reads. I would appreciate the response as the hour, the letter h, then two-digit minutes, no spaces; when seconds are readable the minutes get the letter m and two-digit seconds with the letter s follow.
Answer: 11h08
